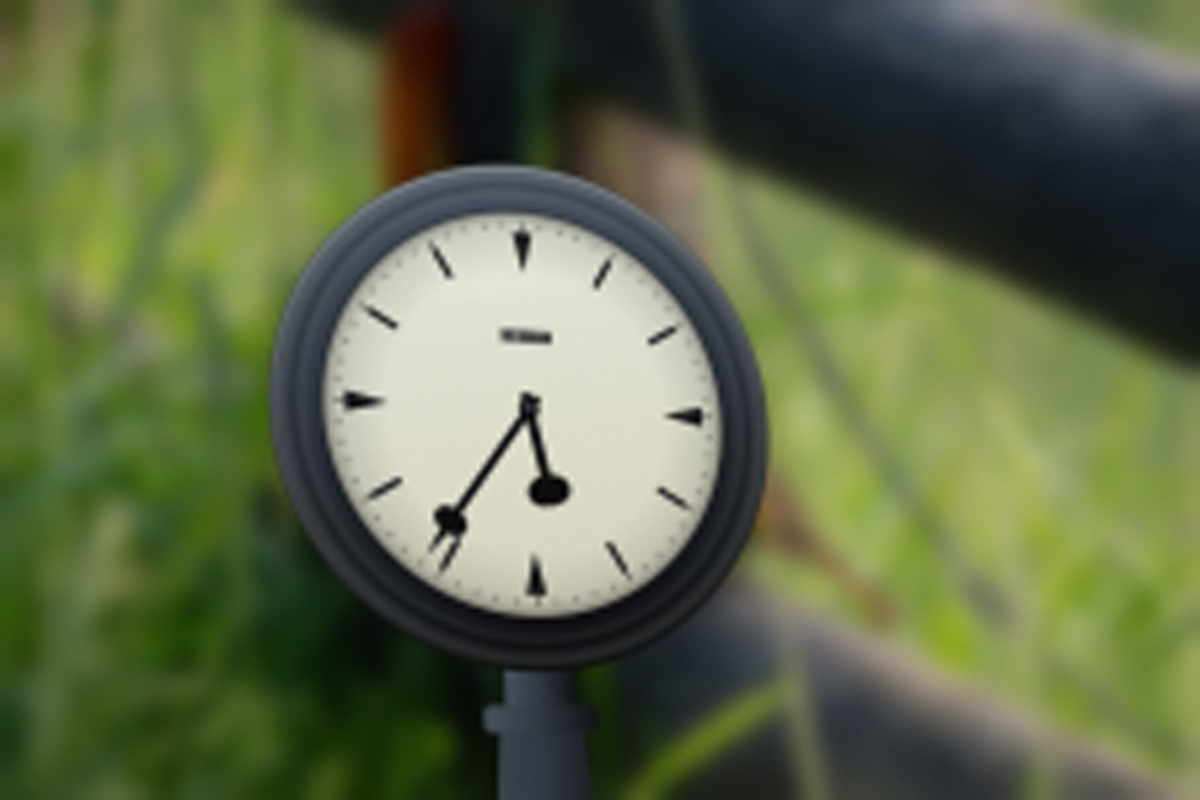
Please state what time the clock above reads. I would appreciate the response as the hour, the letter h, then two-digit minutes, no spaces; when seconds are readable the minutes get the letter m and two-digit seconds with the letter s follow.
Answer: 5h36
